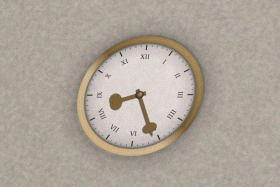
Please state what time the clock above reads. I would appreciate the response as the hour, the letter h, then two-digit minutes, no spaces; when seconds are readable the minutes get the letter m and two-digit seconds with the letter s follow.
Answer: 8h26
